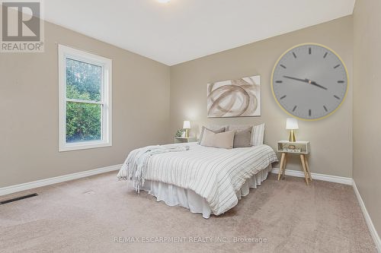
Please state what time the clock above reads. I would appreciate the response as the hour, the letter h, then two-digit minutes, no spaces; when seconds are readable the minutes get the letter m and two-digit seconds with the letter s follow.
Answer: 3h47
